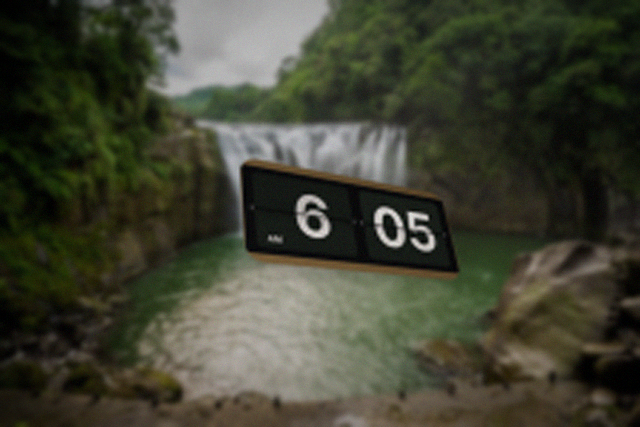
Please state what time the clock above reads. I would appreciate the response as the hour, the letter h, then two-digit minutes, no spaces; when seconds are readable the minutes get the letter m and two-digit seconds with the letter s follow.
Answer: 6h05
